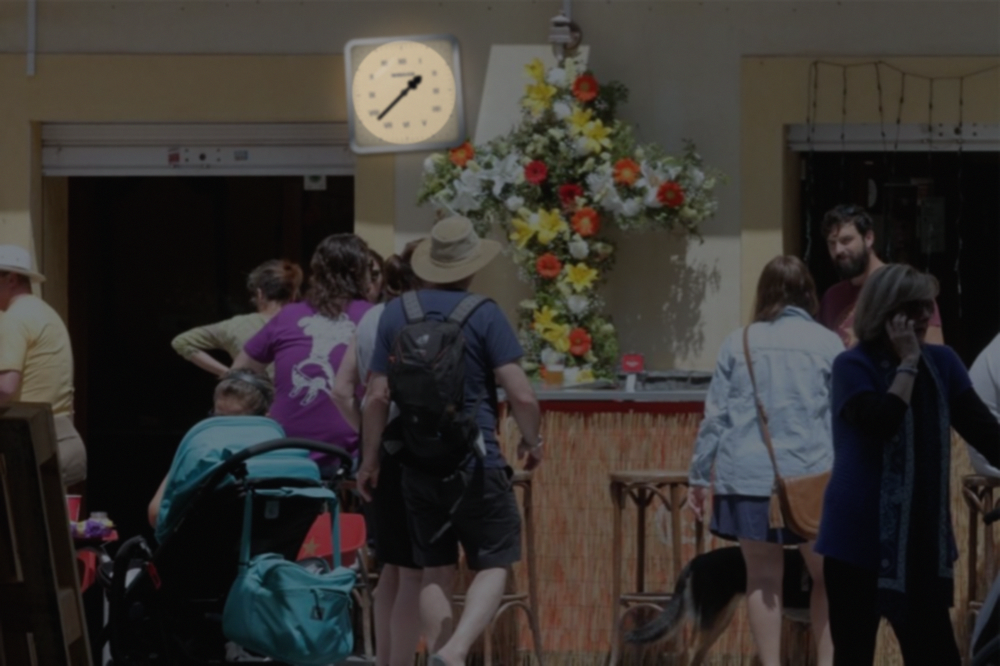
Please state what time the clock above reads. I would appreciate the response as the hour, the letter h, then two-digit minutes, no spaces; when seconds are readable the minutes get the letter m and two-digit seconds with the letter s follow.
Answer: 1h38
